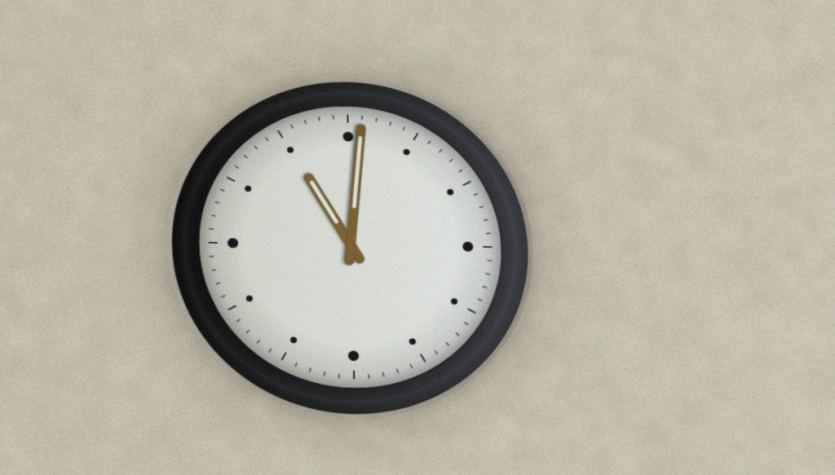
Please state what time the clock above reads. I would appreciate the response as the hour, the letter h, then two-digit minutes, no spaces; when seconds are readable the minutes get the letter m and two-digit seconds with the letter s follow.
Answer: 11h01
